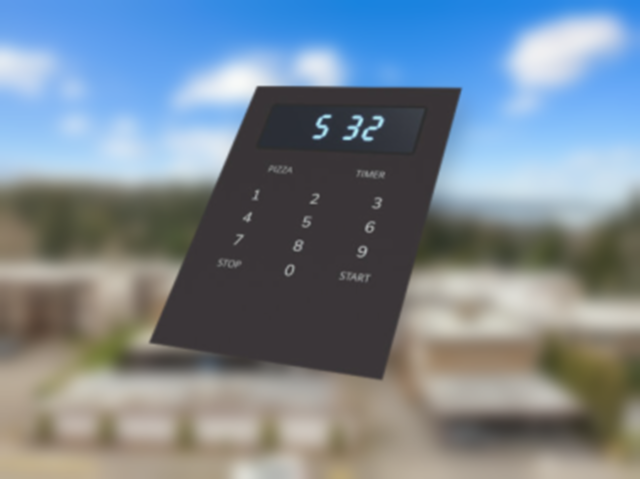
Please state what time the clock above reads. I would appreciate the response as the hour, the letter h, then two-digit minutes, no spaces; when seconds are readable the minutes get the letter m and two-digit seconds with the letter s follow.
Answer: 5h32
